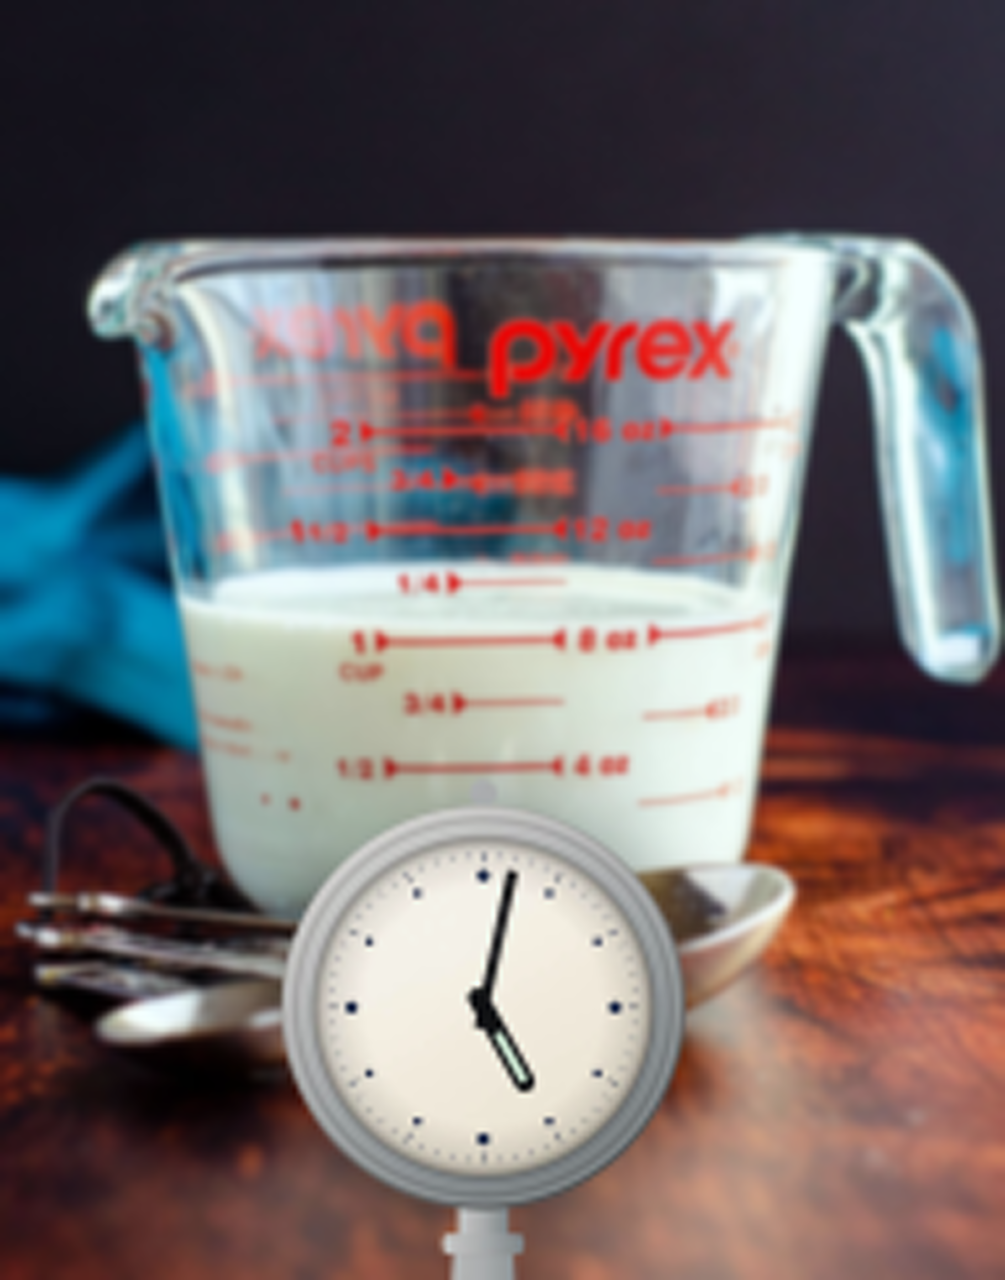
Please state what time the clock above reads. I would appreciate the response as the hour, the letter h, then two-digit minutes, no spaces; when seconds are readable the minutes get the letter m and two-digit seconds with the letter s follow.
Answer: 5h02
